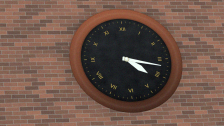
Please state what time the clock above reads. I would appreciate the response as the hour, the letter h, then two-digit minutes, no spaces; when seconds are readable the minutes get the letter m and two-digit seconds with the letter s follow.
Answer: 4h17
